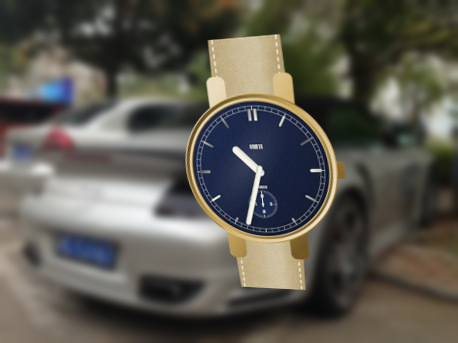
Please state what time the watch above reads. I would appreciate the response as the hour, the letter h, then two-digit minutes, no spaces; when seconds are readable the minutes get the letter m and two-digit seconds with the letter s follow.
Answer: 10h33
